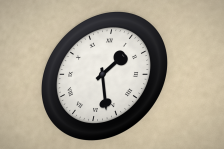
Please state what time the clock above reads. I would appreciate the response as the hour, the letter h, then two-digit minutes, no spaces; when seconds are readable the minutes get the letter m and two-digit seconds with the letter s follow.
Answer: 1h27
